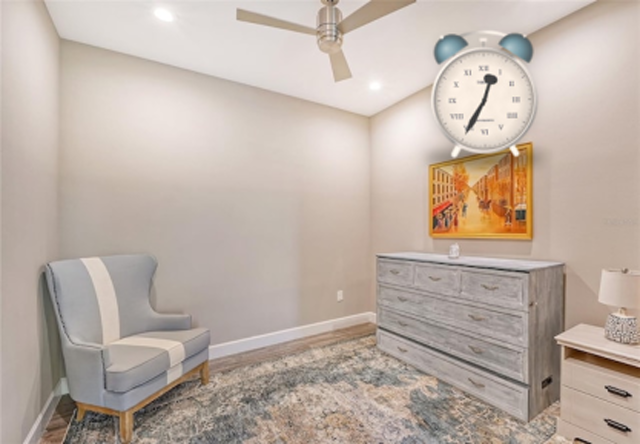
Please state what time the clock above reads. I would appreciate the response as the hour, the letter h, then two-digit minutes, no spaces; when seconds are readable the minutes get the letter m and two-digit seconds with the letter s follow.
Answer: 12h35
